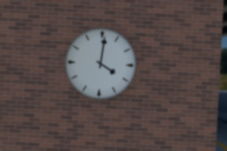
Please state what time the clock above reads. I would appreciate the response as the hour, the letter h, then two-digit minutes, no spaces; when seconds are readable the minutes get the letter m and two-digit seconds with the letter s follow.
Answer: 4h01
